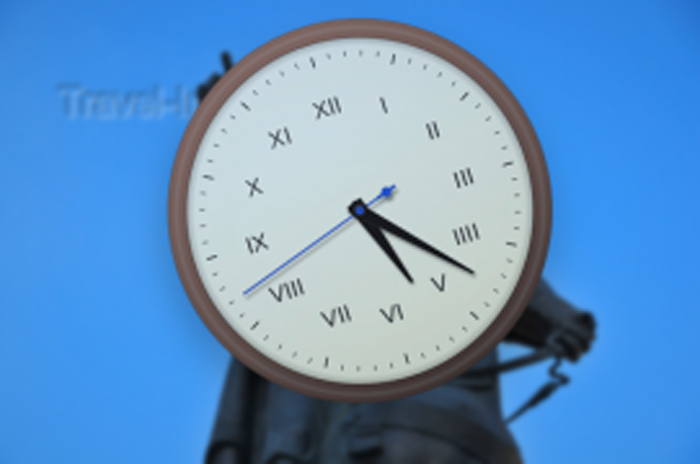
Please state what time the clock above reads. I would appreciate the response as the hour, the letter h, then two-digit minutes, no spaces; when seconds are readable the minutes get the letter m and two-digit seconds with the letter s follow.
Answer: 5h22m42s
